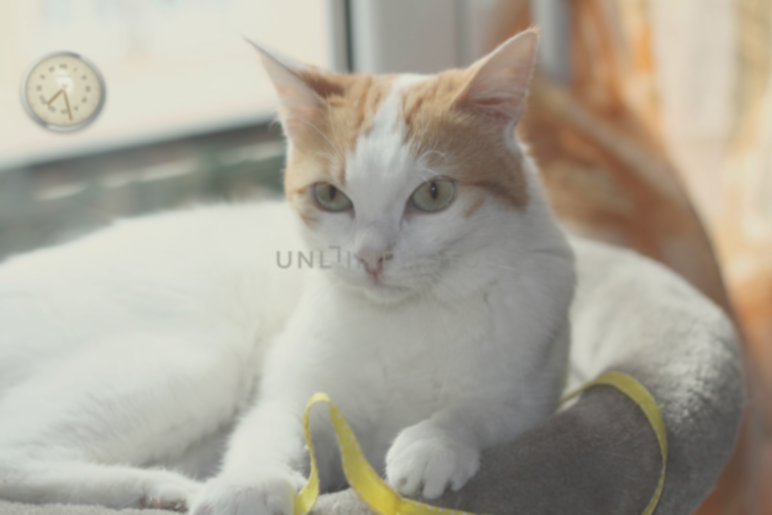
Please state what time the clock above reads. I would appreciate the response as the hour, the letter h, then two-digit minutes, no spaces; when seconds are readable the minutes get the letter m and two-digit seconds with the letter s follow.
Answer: 7h28
